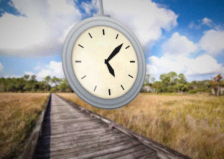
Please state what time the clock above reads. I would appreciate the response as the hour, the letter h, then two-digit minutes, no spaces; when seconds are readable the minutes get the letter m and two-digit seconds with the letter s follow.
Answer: 5h08
